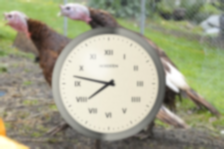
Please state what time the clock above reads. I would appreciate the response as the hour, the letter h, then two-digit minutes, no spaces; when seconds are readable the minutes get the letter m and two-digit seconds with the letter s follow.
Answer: 7h47
